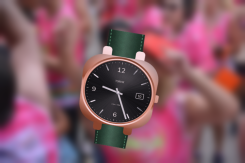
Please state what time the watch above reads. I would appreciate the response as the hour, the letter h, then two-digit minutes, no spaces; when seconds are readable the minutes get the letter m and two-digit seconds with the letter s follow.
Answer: 9h26
